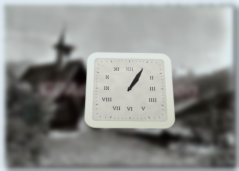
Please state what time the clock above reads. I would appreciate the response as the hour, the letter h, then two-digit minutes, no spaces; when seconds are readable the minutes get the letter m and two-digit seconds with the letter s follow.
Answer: 1h05
